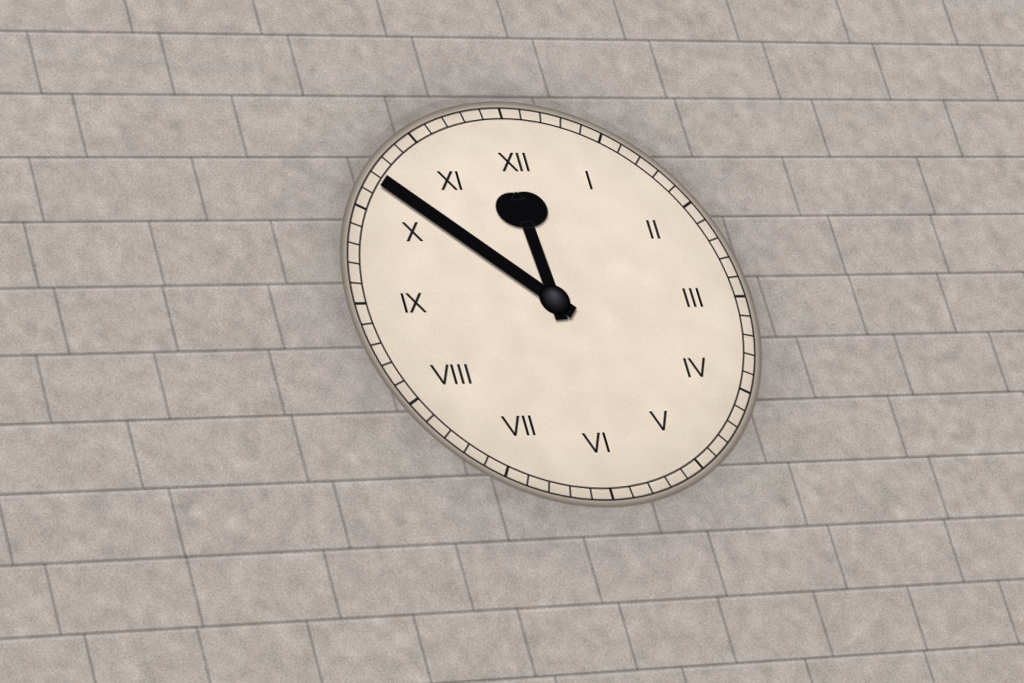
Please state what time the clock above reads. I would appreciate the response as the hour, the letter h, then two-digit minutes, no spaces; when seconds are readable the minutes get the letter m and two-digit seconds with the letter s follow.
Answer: 11h52
